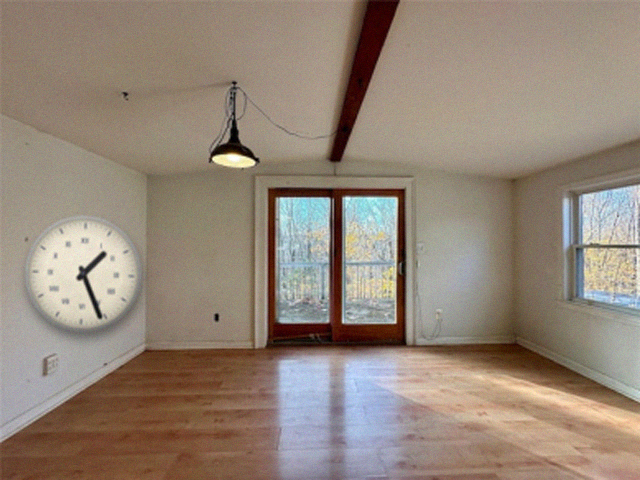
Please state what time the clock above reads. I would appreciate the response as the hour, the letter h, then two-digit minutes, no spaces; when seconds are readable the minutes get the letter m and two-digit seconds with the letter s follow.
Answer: 1h26
